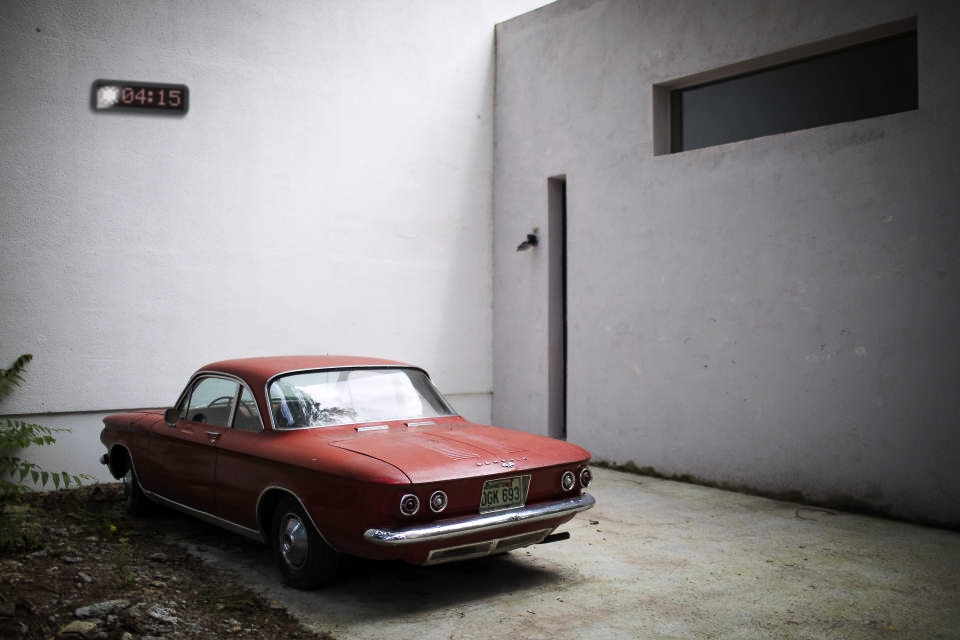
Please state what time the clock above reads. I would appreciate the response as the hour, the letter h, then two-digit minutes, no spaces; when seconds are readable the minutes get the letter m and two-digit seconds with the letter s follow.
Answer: 4h15
